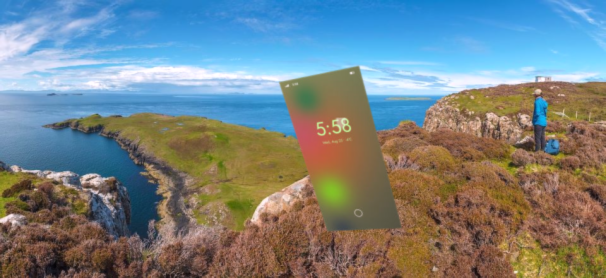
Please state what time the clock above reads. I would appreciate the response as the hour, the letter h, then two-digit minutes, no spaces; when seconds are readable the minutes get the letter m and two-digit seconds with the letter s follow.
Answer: 5h58
